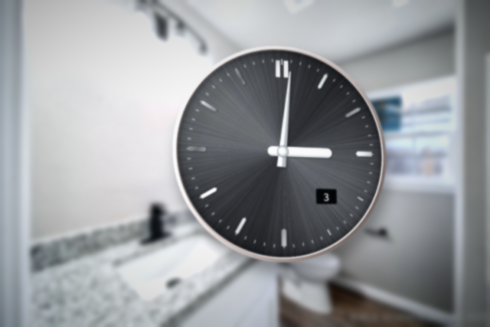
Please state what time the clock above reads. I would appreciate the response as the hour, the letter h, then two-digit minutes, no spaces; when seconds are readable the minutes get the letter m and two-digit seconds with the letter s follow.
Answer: 3h01
